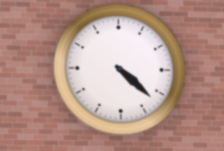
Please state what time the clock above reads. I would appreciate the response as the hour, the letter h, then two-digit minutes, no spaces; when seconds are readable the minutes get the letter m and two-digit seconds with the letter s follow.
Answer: 4h22
